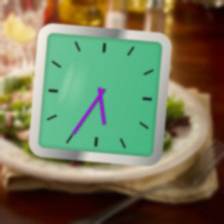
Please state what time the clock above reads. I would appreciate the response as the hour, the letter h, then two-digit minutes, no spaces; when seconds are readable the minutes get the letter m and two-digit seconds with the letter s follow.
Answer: 5h35
